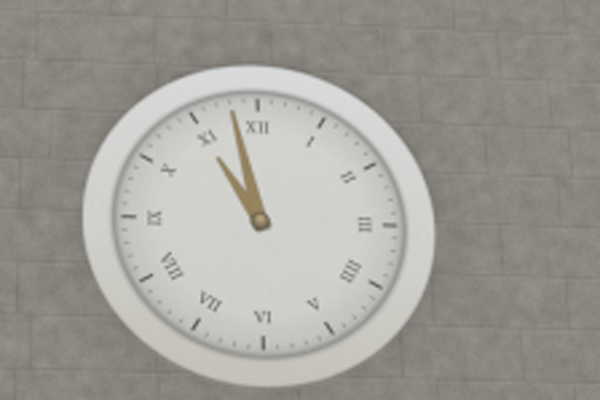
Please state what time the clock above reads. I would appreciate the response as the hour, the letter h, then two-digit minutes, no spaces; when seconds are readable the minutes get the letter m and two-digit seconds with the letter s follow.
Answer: 10h58
